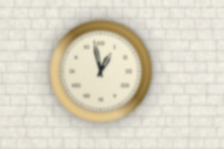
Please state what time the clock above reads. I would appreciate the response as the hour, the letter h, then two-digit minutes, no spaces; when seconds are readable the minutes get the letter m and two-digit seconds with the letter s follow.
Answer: 12h58
